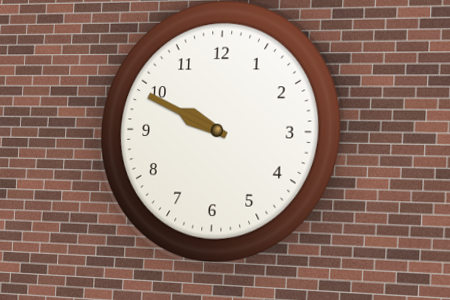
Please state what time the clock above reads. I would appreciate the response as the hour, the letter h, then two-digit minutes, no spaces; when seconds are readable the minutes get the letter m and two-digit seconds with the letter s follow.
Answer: 9h49
